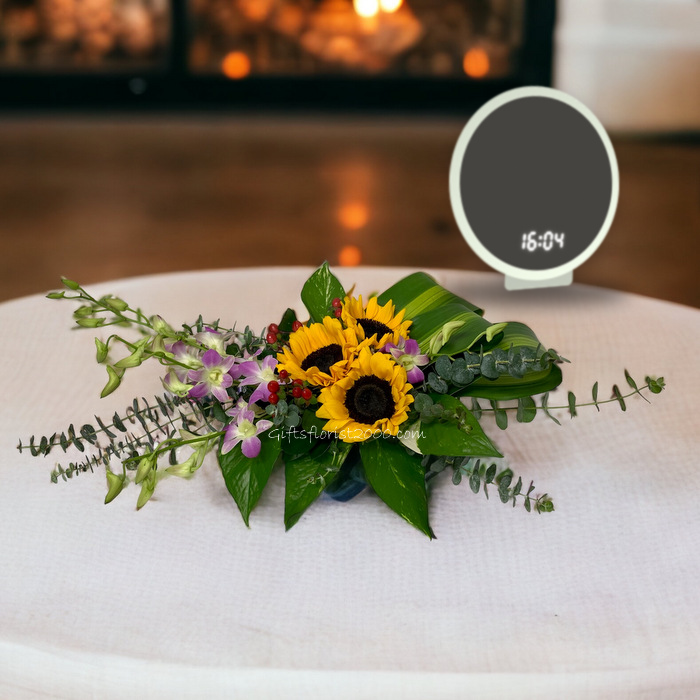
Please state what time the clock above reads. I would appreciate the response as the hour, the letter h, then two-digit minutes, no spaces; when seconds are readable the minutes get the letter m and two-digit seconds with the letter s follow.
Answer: 16h04
